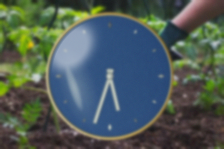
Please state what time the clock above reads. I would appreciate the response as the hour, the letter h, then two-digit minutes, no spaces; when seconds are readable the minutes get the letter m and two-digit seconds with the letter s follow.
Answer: 5h33
